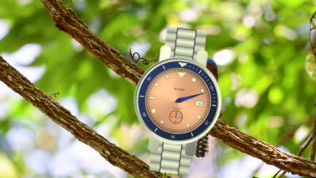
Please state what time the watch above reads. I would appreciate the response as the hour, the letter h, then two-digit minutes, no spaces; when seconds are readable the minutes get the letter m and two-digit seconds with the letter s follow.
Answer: 2h11
